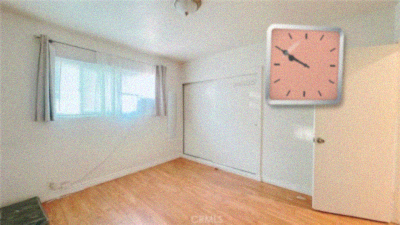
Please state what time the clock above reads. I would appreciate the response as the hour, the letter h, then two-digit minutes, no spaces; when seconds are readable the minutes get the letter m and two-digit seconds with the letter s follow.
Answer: 9h50
